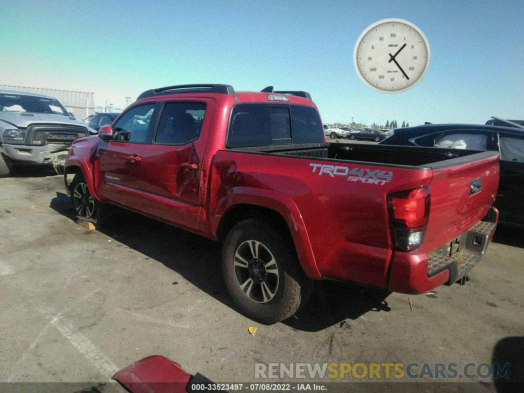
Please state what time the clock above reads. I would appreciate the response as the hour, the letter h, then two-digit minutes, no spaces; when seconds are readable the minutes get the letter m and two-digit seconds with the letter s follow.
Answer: 1h24
